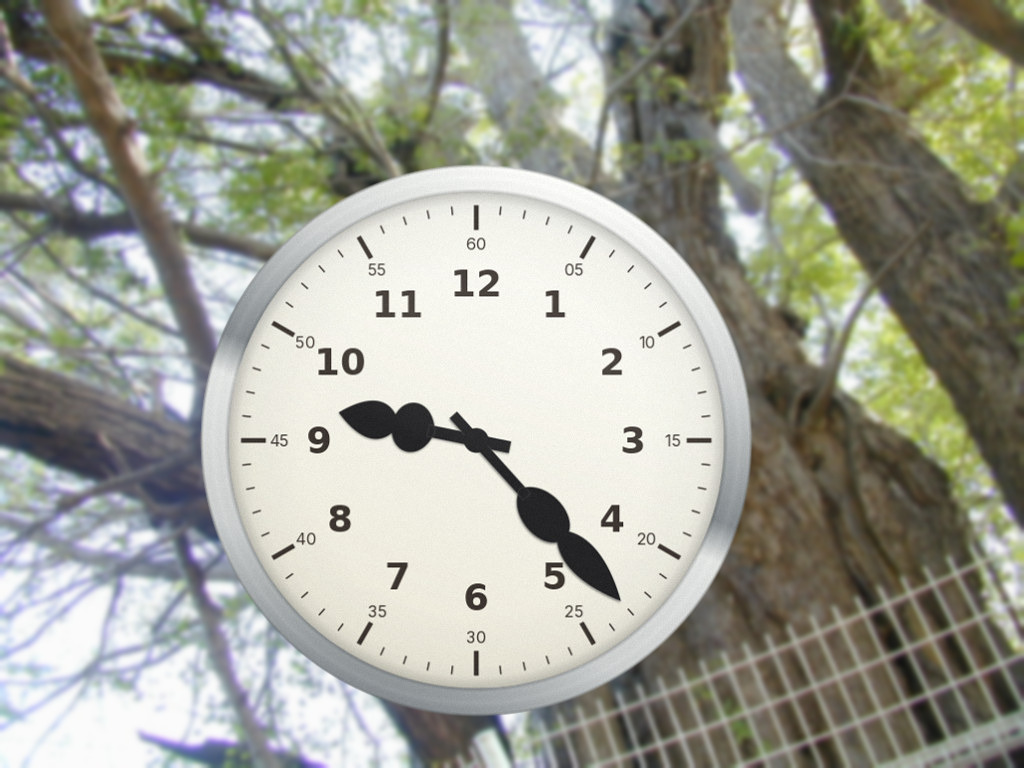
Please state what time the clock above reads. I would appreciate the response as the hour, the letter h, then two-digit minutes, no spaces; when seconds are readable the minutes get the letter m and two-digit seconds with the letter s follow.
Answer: 9h23
